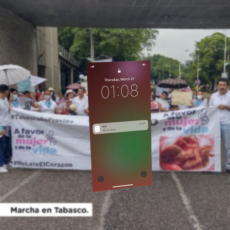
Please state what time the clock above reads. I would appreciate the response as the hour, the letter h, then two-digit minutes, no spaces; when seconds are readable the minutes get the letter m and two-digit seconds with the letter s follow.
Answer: 1h08
